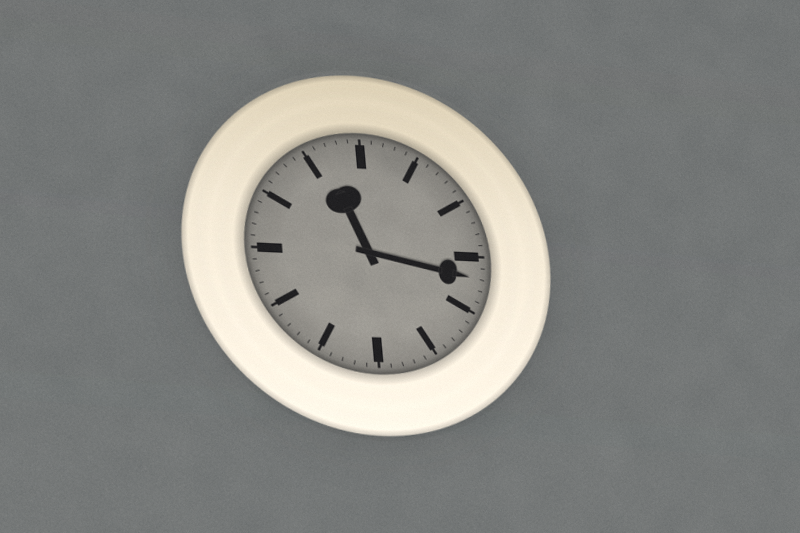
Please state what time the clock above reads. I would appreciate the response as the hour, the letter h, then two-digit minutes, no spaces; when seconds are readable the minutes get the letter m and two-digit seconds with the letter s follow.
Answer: 11h17
